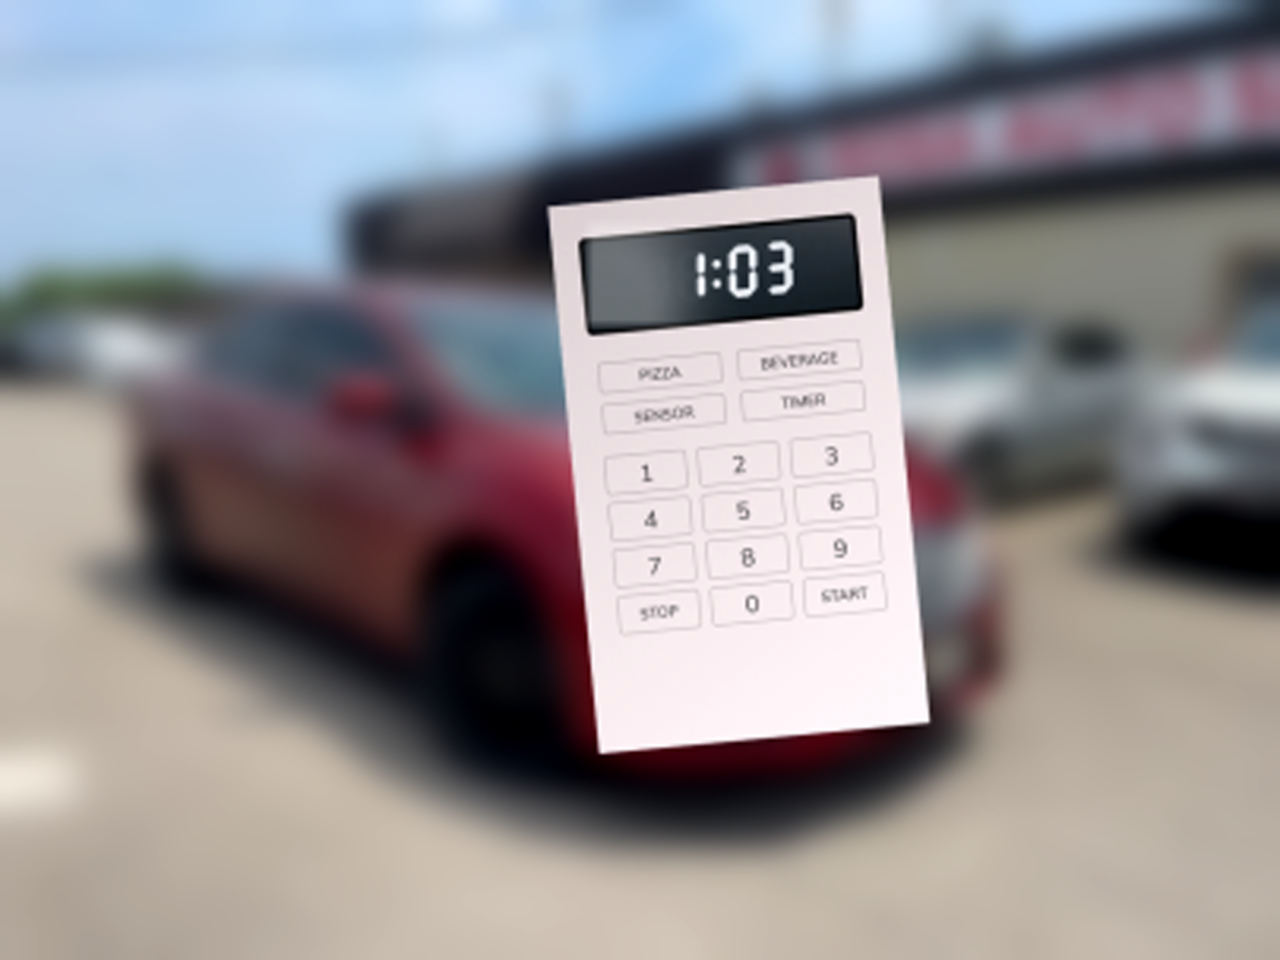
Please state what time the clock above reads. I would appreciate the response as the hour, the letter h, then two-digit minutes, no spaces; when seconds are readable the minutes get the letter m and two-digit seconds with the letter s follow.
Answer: 1h03
